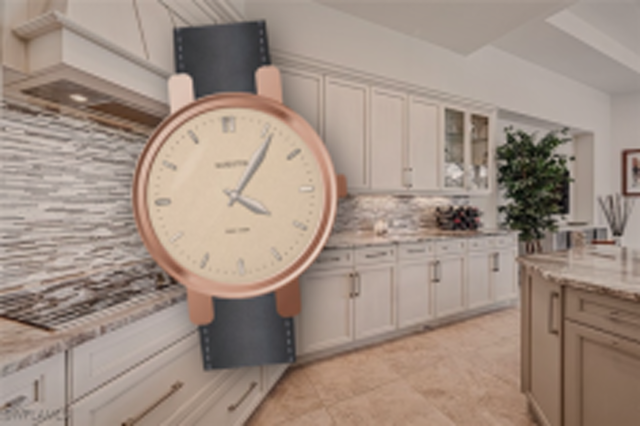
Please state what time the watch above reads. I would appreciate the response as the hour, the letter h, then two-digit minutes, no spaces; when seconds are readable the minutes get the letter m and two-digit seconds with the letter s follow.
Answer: 4h06
